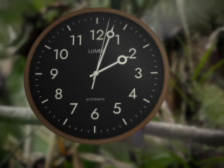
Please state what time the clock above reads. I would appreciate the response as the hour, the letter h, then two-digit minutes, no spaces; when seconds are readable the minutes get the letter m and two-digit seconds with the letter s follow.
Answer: 2h03m02s
